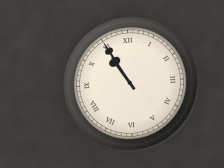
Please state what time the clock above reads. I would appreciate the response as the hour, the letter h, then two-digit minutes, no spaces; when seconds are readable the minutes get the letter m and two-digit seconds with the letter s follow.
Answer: 10h55
